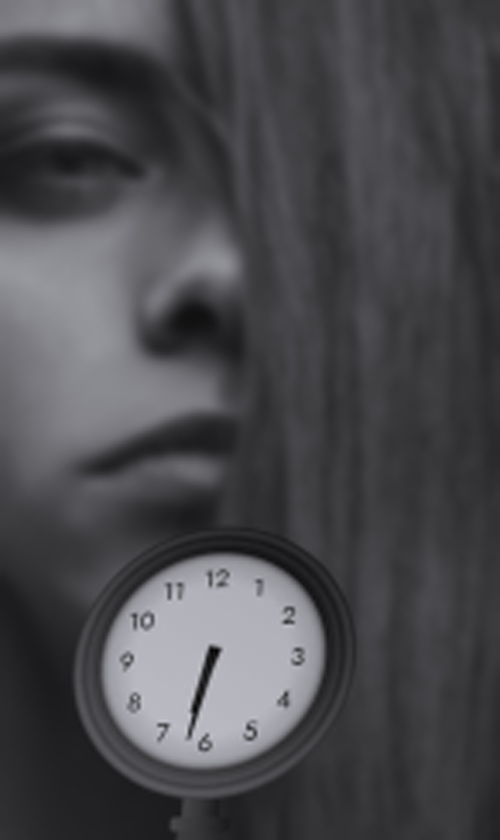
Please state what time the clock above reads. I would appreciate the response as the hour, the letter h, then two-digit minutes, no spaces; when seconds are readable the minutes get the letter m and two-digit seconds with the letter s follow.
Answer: 6h32
